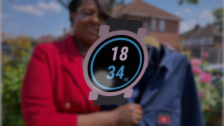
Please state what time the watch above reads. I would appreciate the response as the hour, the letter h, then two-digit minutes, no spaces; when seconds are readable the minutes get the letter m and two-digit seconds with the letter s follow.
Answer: 18h34
